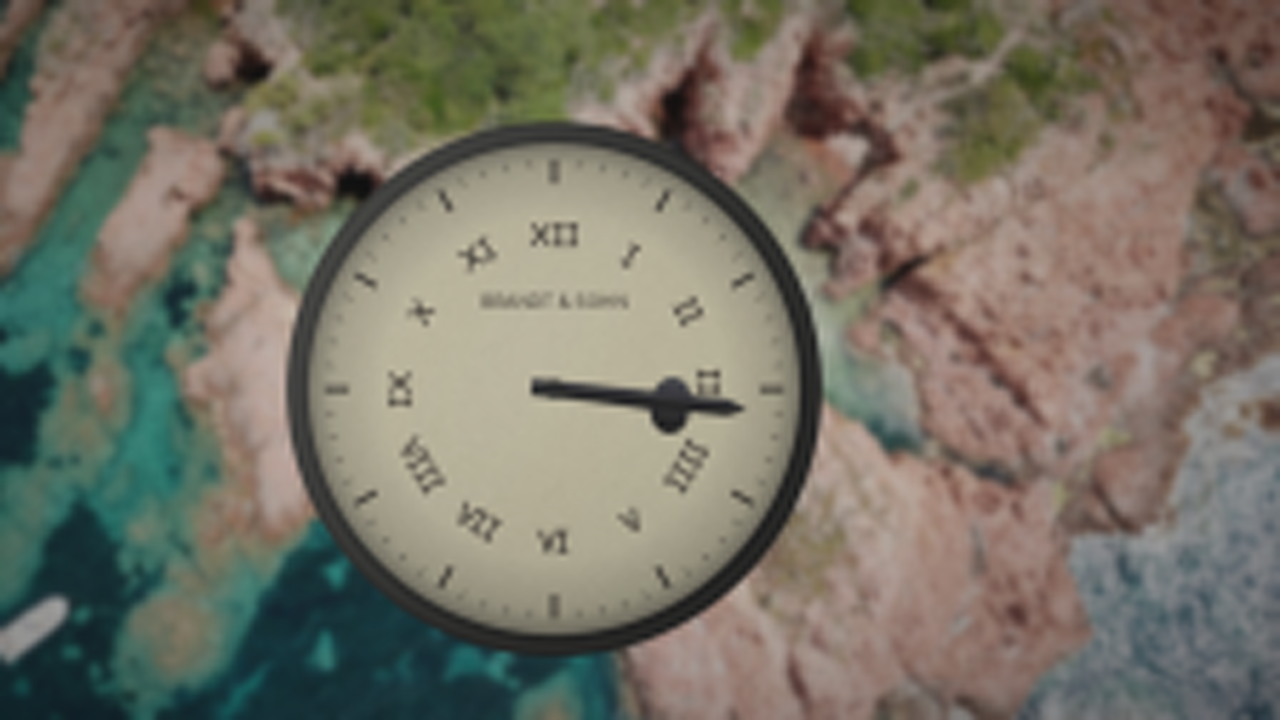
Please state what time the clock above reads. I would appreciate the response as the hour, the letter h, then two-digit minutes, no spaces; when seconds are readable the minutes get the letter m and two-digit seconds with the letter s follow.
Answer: 3h16
